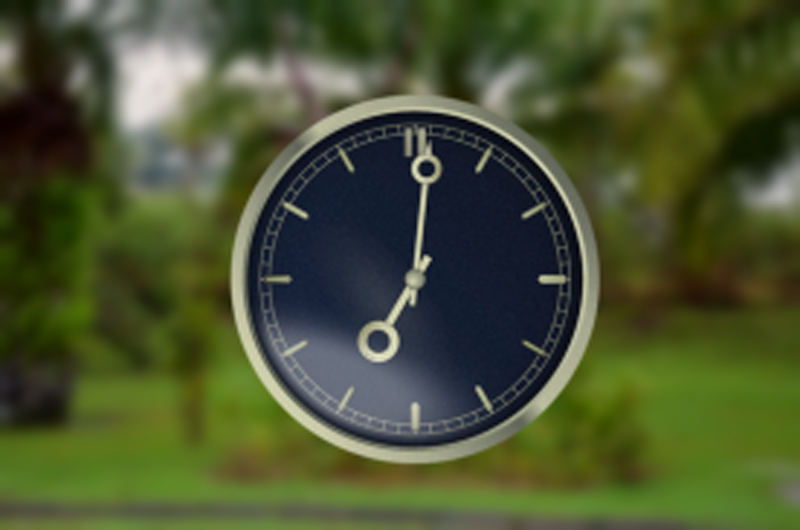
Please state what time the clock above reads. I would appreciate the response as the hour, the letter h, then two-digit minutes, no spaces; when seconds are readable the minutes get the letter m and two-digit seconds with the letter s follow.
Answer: 7h01
